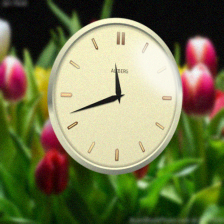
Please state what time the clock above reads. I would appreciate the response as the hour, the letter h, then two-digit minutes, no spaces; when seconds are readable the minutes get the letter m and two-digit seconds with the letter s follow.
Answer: 11h42
